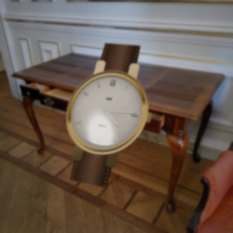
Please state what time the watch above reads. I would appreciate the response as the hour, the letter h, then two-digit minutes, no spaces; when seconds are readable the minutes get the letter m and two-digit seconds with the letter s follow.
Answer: 4h14
